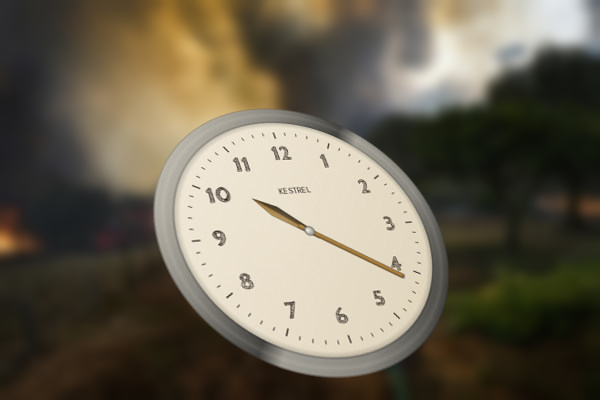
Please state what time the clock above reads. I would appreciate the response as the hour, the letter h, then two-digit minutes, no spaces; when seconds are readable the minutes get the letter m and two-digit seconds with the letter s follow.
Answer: 10h21
